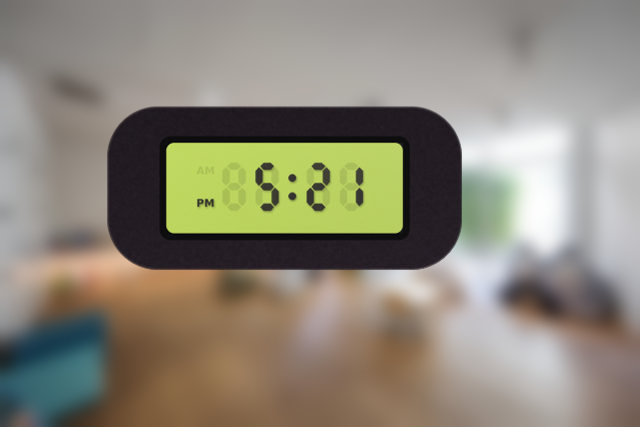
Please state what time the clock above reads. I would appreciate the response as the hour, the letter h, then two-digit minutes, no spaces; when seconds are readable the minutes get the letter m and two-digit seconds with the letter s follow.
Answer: 5h21
